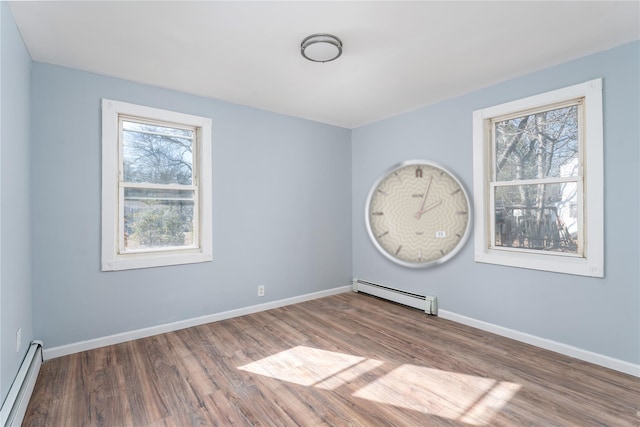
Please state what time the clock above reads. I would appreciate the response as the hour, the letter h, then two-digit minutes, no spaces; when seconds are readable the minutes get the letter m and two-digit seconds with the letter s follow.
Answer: 2h03
